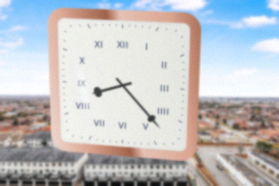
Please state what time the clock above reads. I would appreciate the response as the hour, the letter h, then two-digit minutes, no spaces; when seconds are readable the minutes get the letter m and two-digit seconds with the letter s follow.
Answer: 8h23
